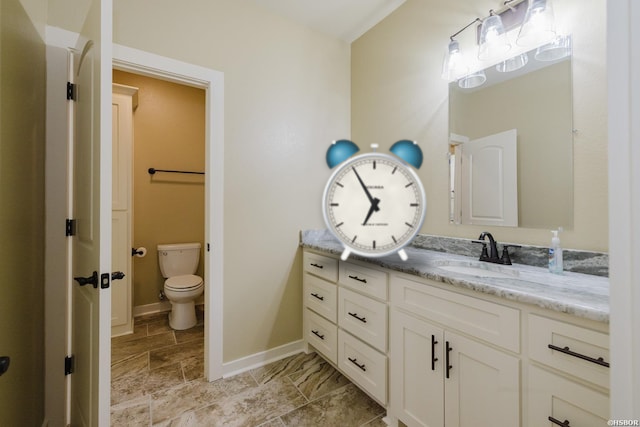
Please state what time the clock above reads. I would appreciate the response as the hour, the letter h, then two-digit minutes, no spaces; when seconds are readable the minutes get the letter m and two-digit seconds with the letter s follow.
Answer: 6h55
